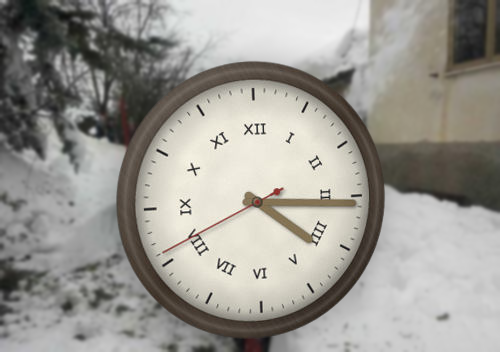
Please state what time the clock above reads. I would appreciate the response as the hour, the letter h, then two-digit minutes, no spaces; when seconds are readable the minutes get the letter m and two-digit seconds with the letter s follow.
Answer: 4h15m41s
